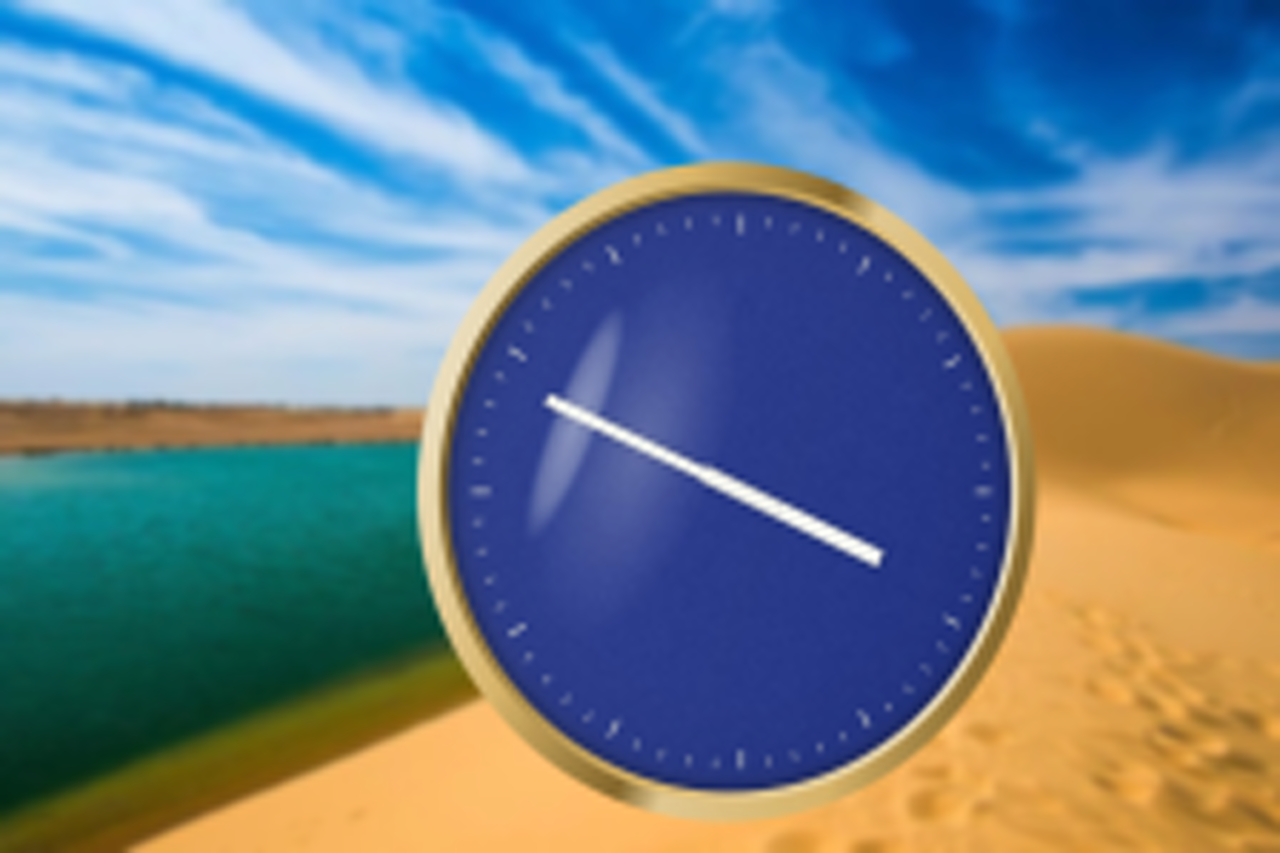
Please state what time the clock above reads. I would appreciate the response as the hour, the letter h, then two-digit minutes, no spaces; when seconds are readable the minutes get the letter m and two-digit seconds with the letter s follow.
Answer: 3h49
